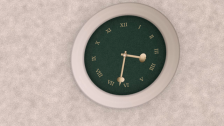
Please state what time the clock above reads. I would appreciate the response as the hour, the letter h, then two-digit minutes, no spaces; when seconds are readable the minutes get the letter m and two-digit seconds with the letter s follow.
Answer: 3h32
